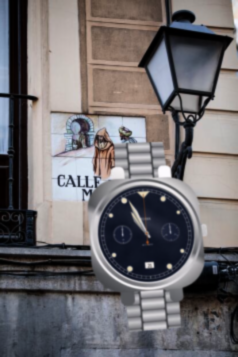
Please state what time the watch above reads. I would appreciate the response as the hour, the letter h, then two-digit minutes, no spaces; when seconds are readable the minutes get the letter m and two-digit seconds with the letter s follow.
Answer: 10h56
